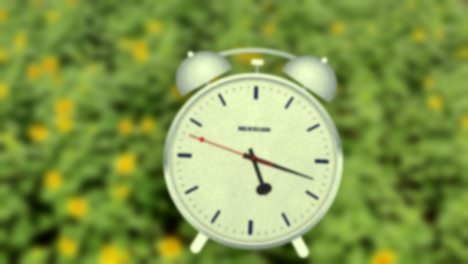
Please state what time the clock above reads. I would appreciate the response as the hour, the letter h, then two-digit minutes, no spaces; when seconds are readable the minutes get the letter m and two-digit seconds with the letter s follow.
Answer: 5h17m48s
